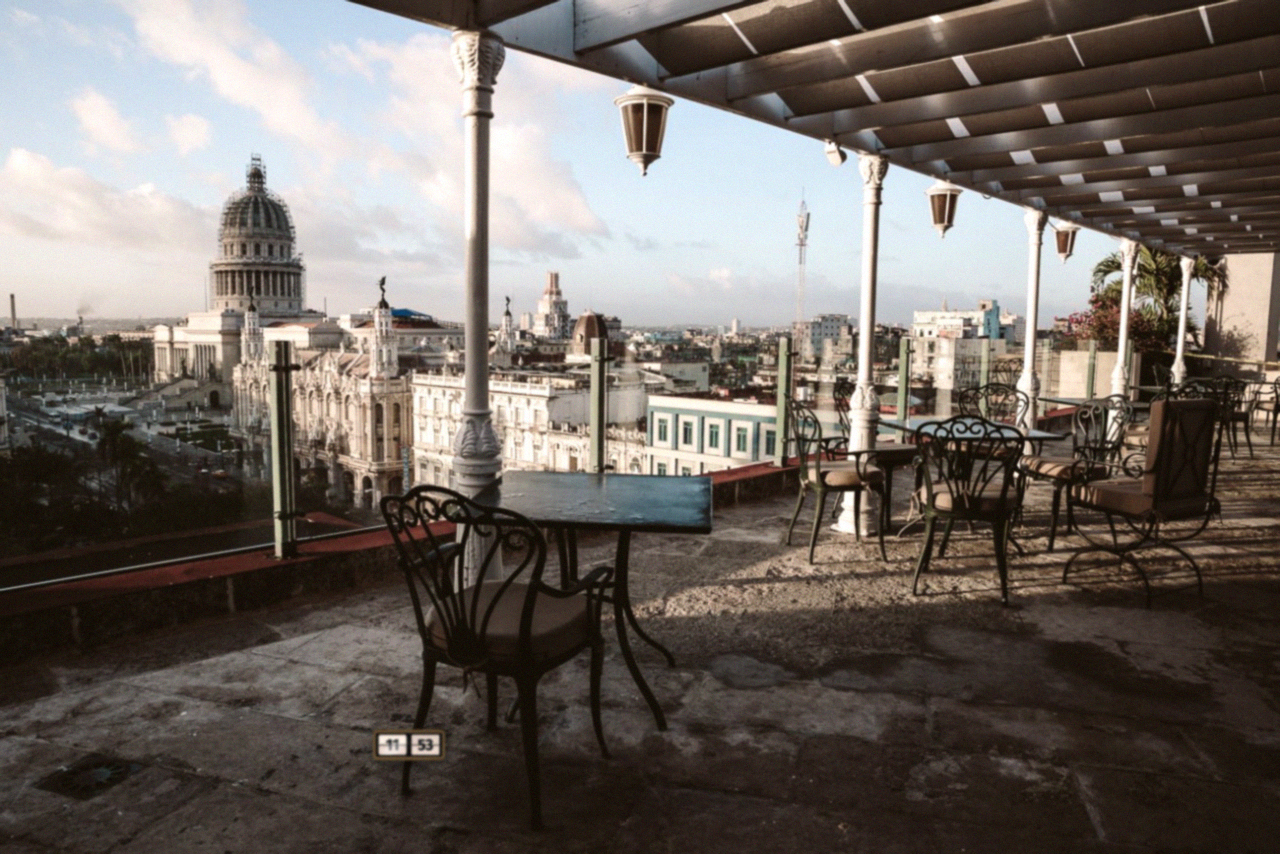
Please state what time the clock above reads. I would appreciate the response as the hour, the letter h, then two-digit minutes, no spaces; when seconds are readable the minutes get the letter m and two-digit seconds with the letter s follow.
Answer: 11h53
